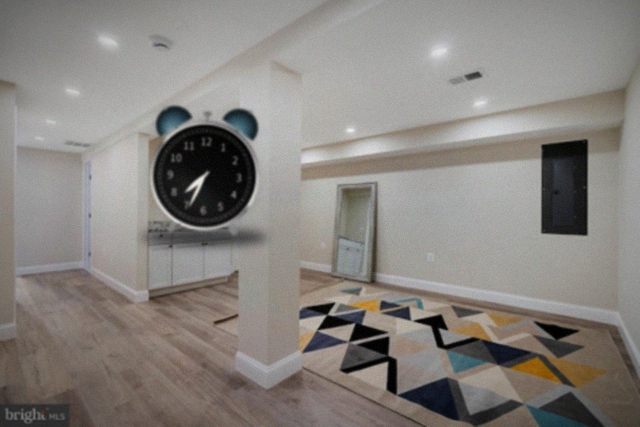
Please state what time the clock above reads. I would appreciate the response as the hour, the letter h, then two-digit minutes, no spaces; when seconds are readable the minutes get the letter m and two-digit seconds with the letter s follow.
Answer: 7h34
